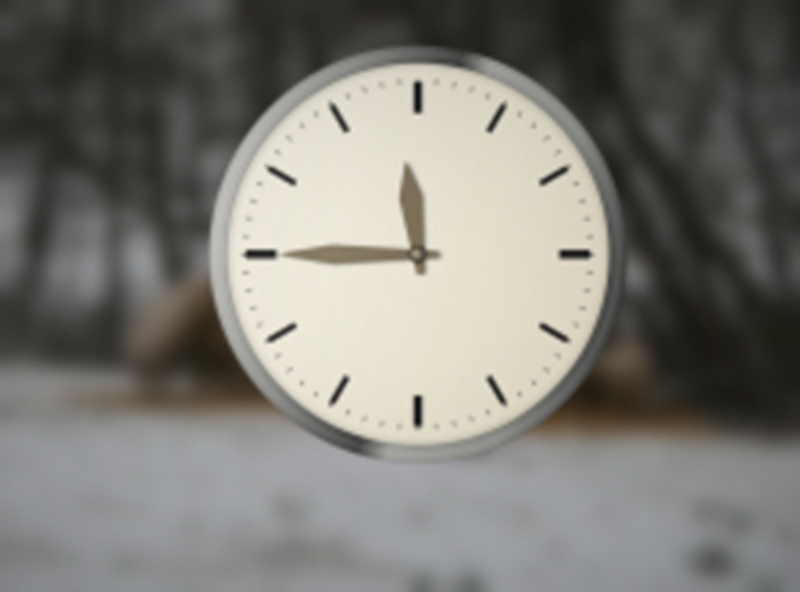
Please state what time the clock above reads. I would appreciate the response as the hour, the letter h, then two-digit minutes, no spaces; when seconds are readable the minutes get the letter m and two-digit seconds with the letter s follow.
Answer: 11h45
